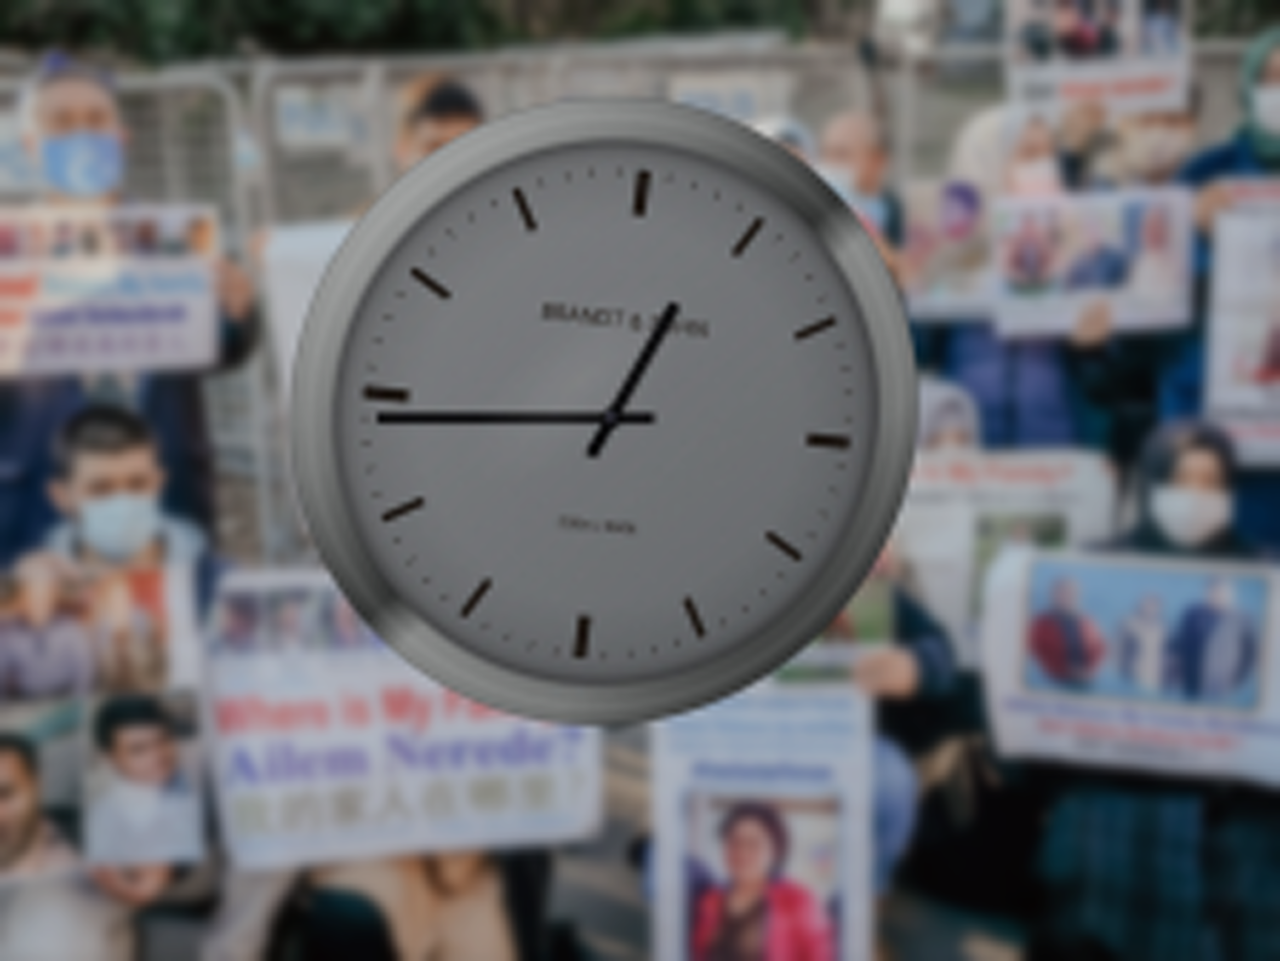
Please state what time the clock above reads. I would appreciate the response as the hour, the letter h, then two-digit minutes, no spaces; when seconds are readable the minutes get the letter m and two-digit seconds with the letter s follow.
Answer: 12h44
